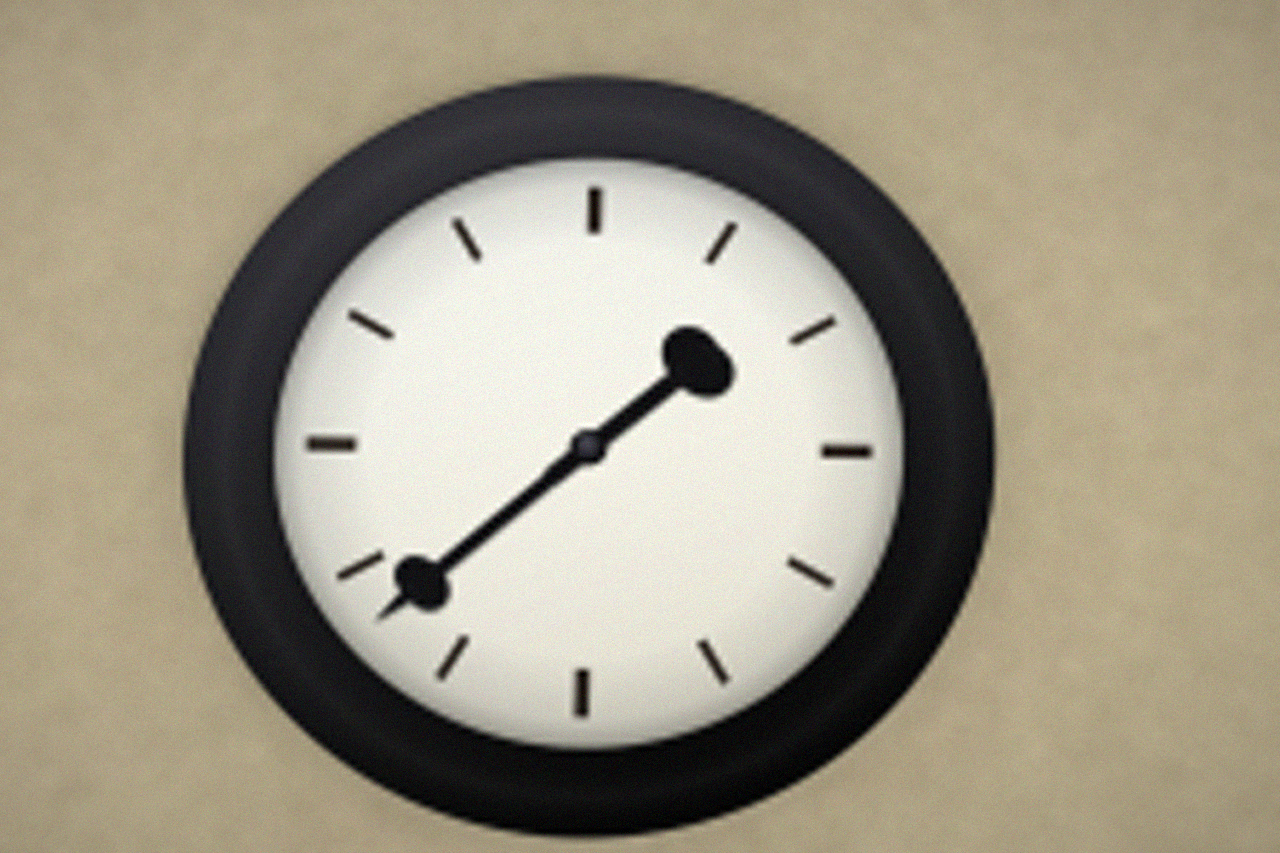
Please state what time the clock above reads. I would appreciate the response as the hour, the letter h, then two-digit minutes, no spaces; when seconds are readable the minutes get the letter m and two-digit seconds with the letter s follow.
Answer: 1h38
